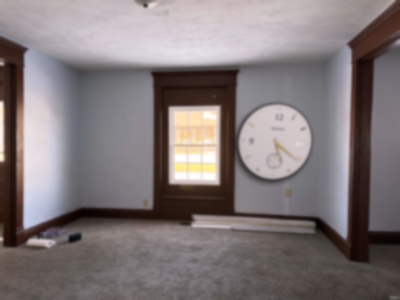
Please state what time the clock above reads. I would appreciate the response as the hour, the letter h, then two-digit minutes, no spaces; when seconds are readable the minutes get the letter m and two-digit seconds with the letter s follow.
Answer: 5h21
